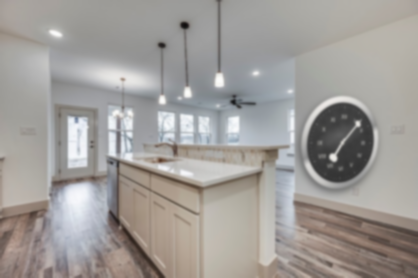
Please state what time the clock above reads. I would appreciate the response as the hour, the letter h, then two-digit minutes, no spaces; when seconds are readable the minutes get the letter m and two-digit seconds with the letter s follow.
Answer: 7h07
